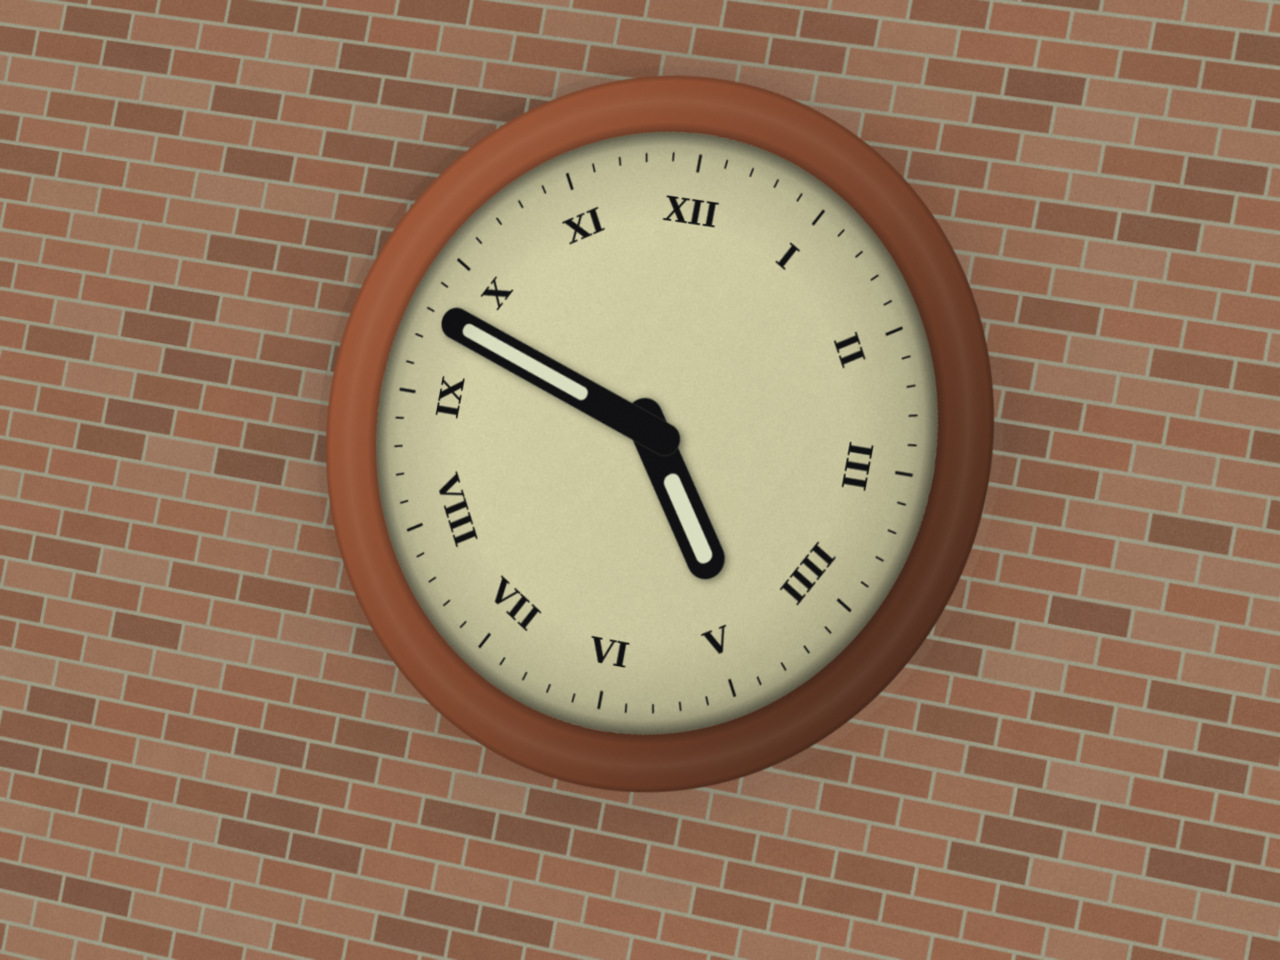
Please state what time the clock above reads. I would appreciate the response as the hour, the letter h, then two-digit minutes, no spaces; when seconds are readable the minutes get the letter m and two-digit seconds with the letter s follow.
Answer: 4h48
